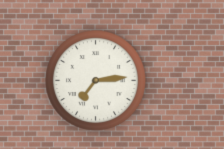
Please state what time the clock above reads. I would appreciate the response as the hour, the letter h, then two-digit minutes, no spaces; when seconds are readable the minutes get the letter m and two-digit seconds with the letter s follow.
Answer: 7h14
